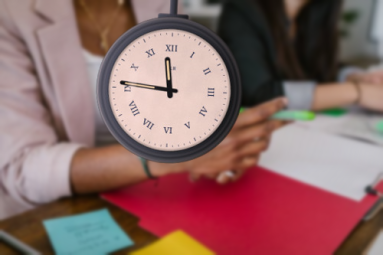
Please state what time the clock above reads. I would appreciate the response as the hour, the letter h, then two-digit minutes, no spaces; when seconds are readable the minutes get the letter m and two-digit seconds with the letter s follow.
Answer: 11h46
